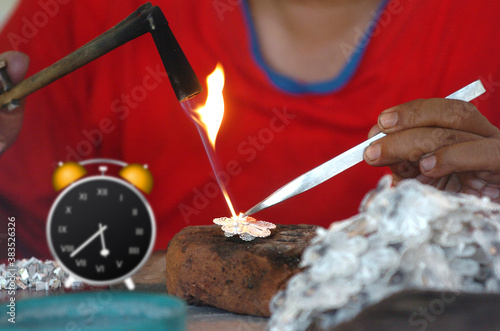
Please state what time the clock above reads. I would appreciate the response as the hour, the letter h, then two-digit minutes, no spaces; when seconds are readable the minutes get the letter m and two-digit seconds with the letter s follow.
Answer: 5h38
